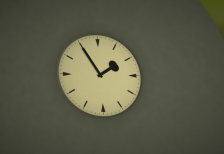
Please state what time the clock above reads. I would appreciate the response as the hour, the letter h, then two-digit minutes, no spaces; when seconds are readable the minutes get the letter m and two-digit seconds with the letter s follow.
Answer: 1h55
